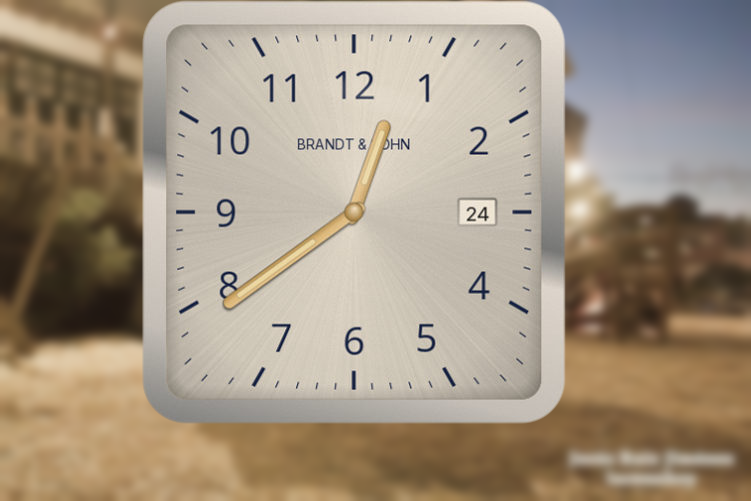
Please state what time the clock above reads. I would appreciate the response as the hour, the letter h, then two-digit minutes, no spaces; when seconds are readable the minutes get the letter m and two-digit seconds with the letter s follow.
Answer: 12h39
